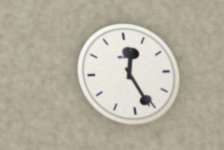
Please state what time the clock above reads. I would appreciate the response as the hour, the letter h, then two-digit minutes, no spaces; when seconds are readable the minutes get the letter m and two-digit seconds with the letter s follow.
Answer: 12h26
